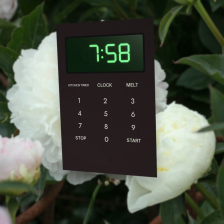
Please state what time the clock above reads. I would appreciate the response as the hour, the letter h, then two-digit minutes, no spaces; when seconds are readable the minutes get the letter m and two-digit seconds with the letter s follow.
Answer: 7h58
